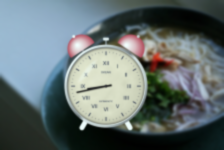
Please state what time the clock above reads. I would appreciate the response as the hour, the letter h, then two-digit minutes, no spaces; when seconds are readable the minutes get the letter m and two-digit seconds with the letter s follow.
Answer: 8h43
